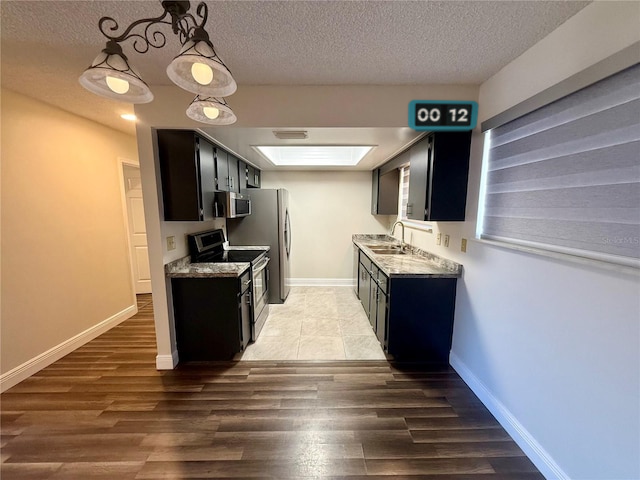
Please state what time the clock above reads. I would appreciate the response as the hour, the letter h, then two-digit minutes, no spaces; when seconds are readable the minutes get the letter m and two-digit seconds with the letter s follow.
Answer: 0h12
